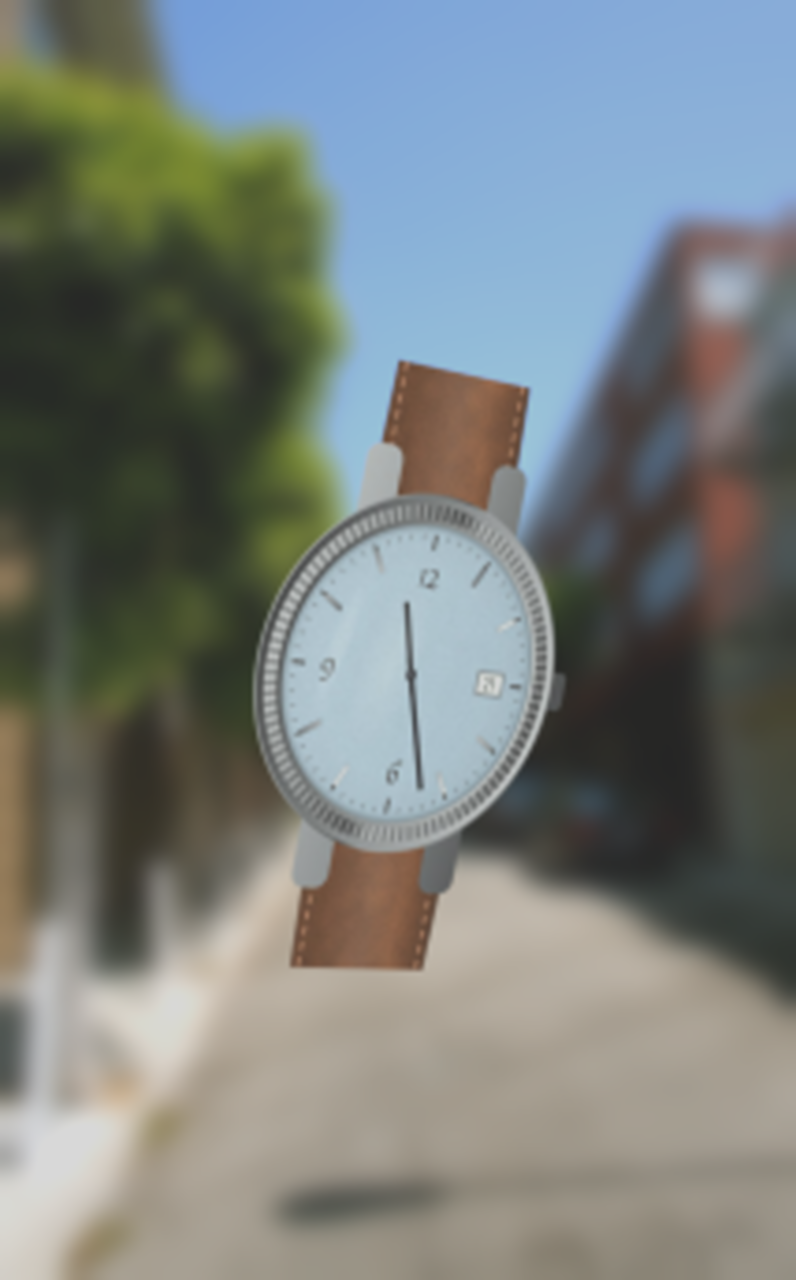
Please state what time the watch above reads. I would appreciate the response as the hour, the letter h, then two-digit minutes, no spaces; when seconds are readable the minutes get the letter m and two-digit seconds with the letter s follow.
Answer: 11h27
